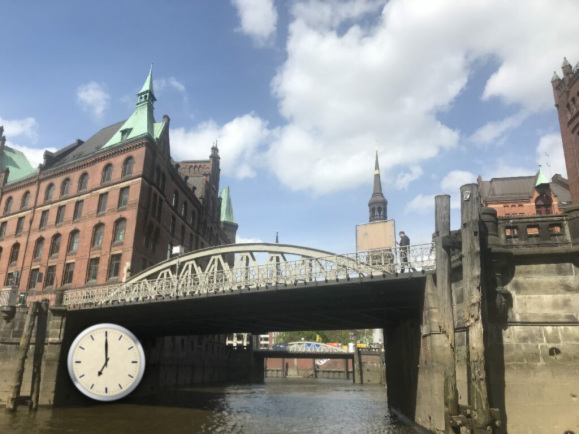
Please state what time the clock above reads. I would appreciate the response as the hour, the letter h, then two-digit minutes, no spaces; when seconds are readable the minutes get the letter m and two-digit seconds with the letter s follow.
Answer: 7h00
